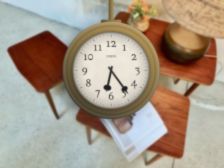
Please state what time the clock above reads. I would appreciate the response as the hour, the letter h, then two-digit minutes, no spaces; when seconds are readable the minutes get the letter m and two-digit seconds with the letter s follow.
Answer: 6h24
